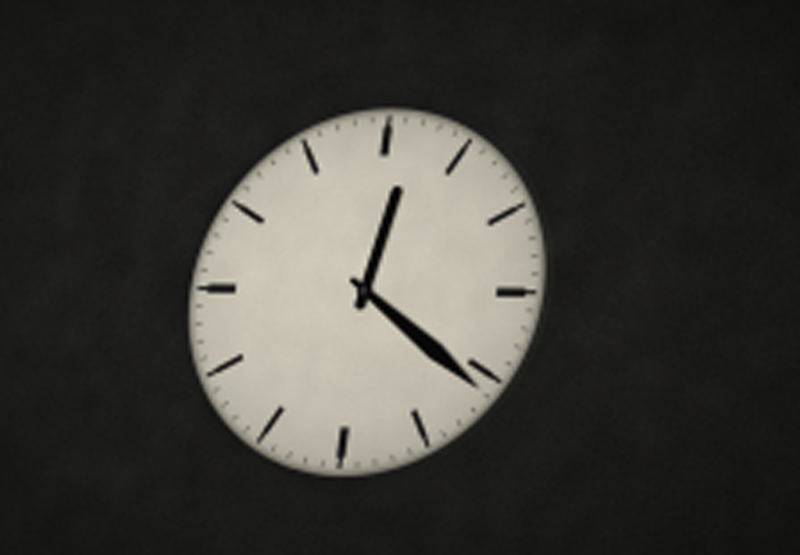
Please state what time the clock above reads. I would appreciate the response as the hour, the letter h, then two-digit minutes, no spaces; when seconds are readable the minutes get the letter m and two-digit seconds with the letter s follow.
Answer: 12h21
